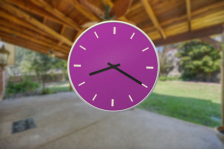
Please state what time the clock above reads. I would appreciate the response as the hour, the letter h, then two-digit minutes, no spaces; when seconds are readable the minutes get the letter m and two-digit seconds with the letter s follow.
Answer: 8h20
